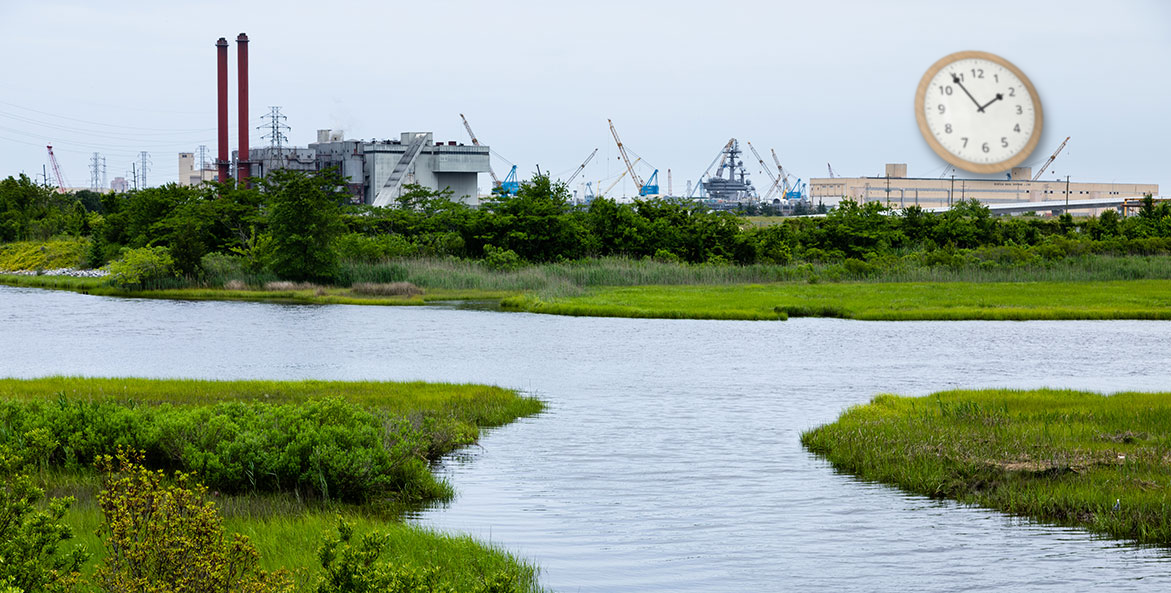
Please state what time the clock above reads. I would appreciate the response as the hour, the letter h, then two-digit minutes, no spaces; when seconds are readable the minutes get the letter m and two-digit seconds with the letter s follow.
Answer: 1h54
